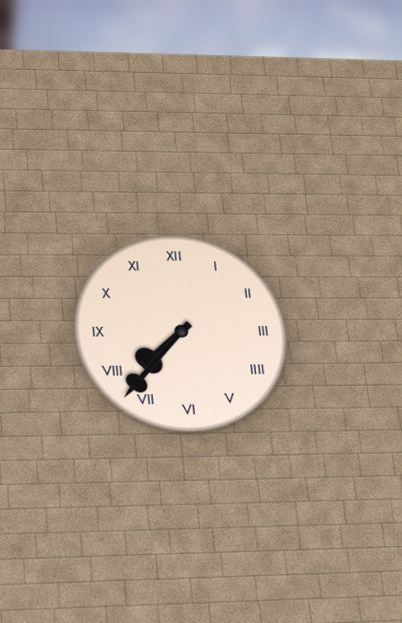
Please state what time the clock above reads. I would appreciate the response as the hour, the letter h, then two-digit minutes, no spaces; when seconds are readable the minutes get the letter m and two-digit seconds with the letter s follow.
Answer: 7h37
